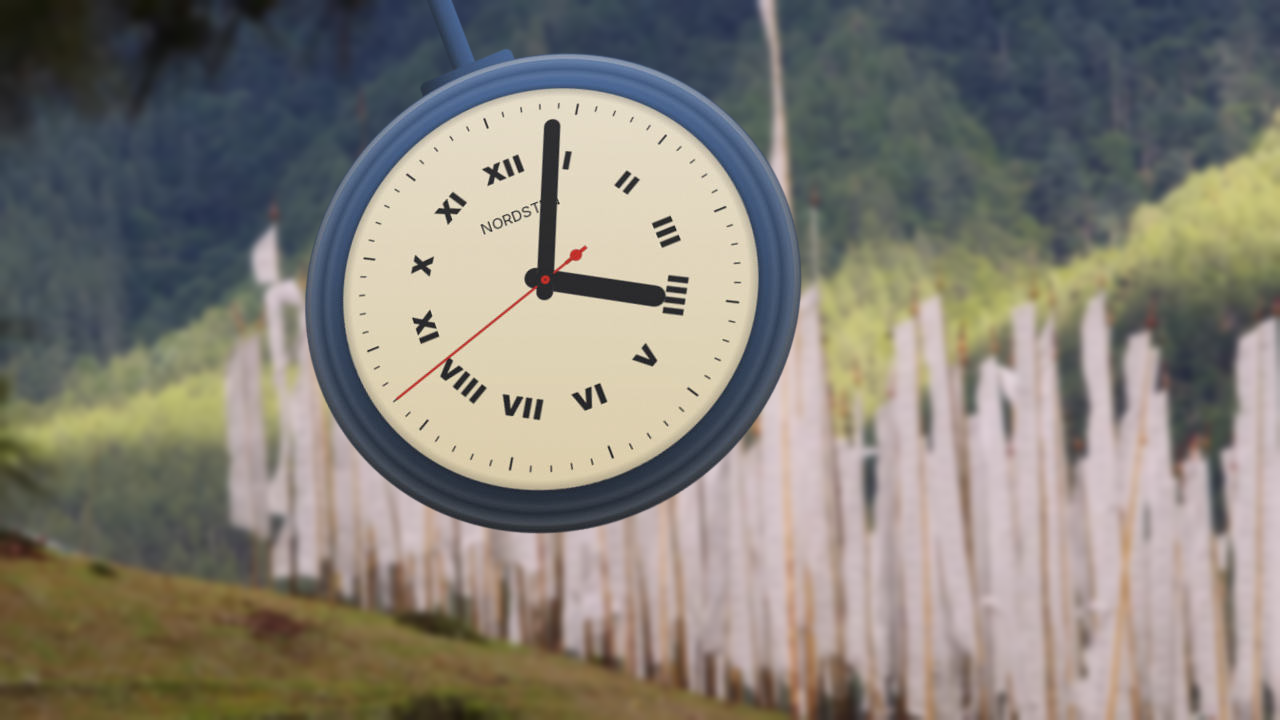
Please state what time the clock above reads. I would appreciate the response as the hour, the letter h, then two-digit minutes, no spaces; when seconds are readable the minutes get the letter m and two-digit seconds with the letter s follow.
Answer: 4h03m42s
